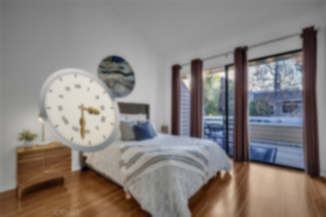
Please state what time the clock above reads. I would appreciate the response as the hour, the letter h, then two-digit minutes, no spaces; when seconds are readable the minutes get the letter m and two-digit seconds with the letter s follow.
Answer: 3h32
